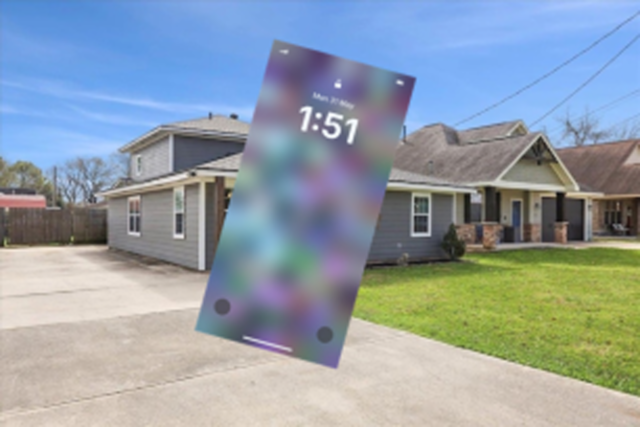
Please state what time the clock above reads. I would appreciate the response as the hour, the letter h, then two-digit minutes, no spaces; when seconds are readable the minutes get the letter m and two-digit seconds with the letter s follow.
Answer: 1h51
